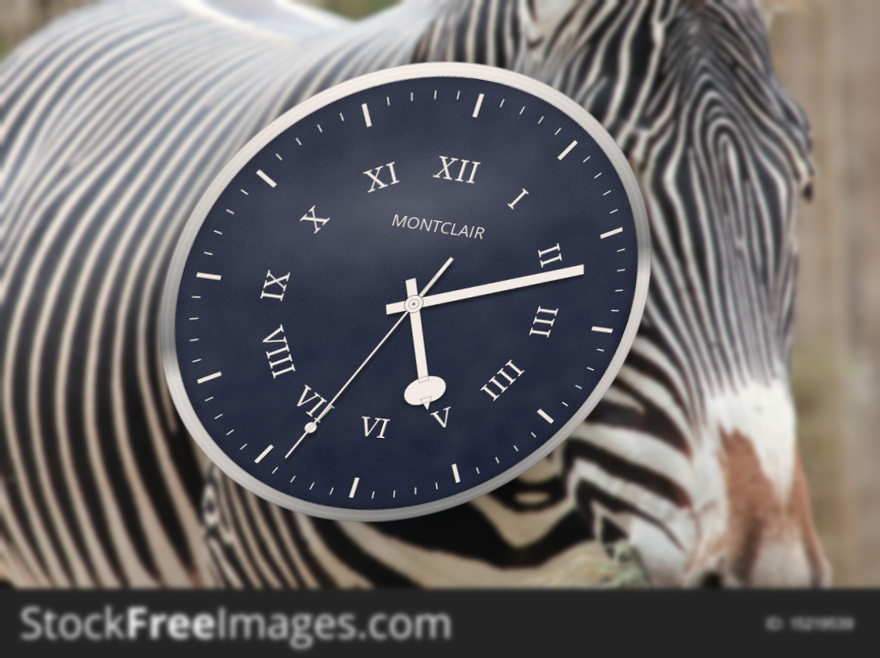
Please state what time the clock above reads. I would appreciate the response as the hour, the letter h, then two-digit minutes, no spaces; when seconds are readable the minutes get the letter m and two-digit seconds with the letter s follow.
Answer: 5h11m34s
